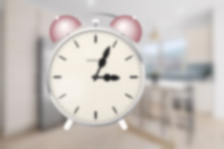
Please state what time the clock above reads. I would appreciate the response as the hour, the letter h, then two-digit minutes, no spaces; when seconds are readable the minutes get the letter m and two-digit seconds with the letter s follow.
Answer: 3h04
